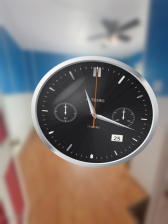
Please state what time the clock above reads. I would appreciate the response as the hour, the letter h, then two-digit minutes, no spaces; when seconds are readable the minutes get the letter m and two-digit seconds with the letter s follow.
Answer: 11h18
